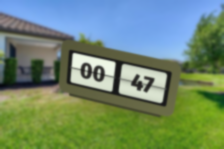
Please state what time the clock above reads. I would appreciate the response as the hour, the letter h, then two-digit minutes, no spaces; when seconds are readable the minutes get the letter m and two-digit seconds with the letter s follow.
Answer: 0h47
